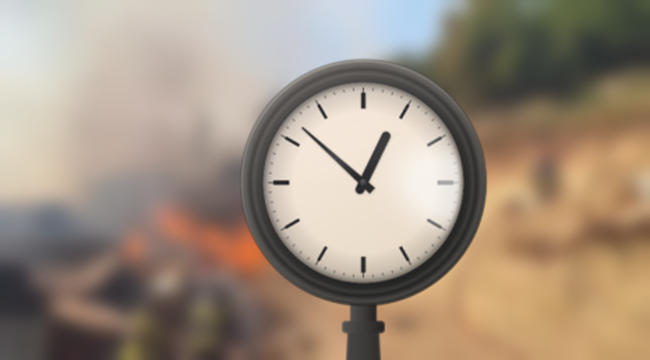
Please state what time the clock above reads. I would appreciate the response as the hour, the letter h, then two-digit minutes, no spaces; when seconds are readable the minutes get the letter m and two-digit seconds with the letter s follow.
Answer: 12h52
